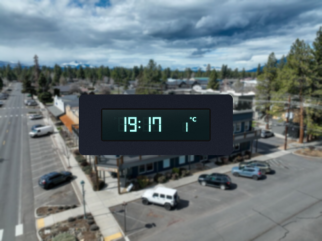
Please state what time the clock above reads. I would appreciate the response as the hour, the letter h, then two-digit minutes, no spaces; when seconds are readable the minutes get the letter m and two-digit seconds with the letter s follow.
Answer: 19h17
